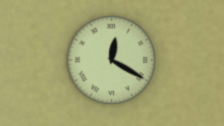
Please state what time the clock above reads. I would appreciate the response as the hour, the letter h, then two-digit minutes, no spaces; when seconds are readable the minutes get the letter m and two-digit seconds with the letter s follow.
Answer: 12h20
